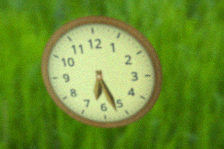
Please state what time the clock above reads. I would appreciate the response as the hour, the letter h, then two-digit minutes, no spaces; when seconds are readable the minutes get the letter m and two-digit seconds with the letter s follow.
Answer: 6h27
